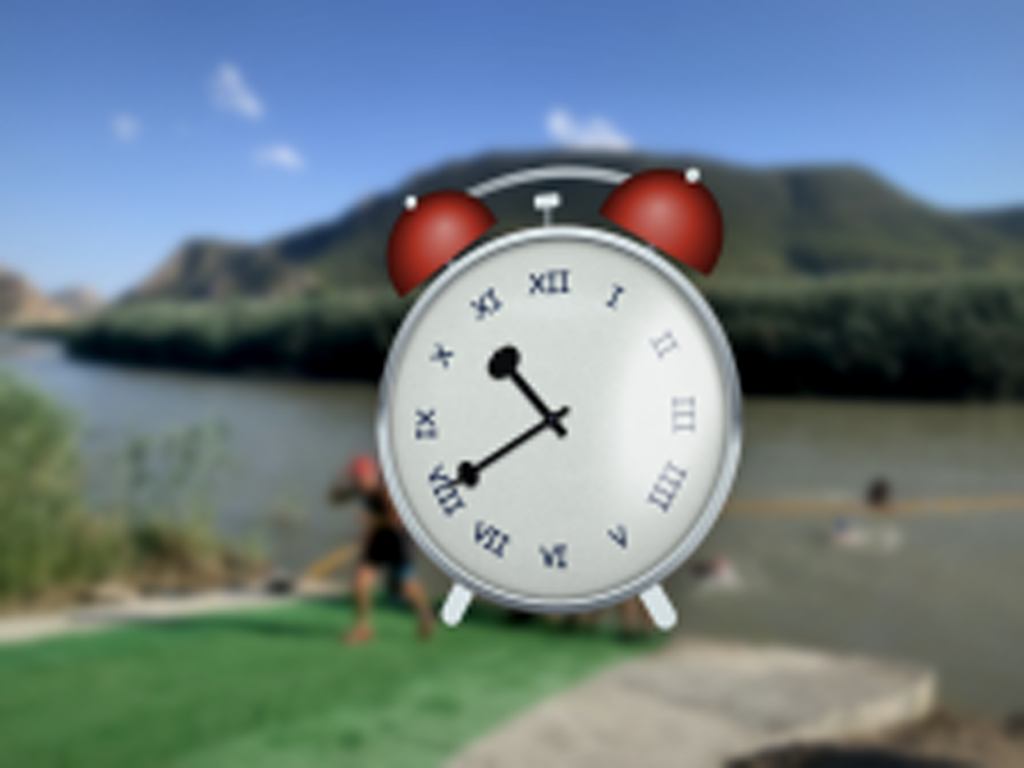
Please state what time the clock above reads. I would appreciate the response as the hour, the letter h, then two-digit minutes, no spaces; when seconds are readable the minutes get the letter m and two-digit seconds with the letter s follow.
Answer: 10h40
